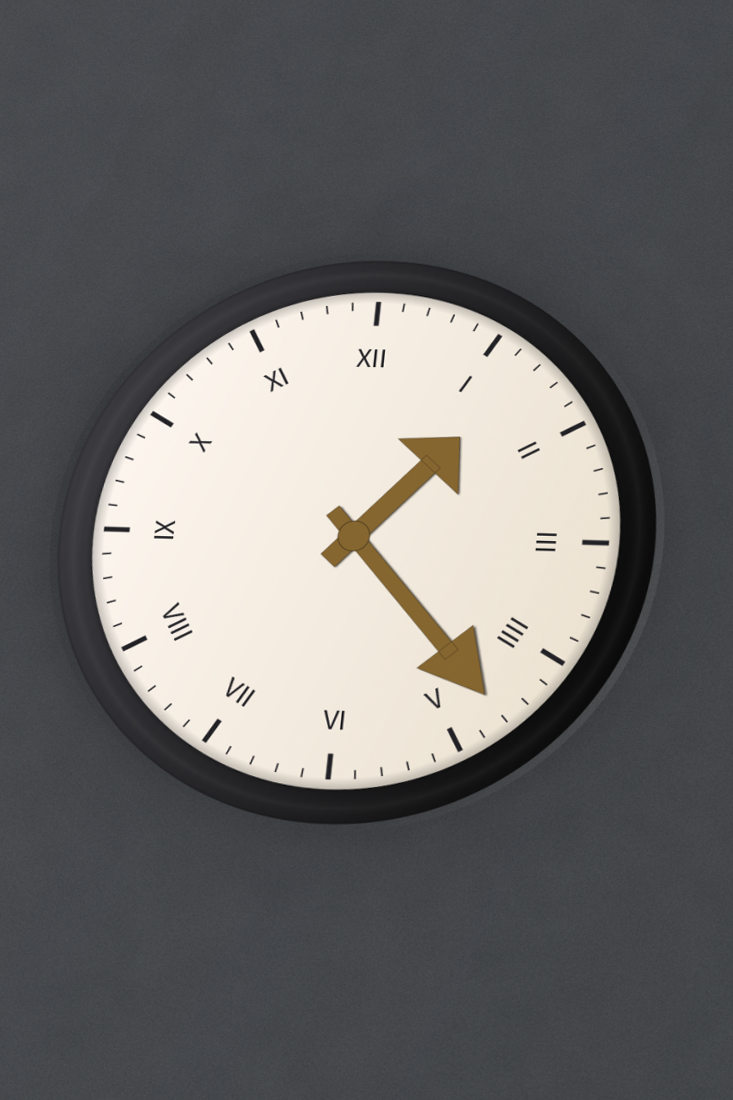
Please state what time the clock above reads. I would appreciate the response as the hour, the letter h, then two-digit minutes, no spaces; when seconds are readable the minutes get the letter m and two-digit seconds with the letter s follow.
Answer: 1h23
